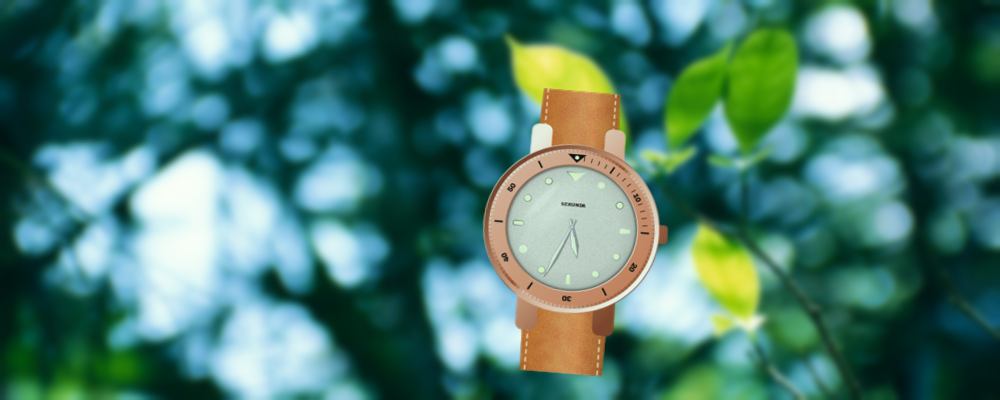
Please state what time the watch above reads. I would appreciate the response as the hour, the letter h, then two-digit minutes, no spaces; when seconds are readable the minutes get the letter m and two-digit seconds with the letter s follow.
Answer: 5h34
